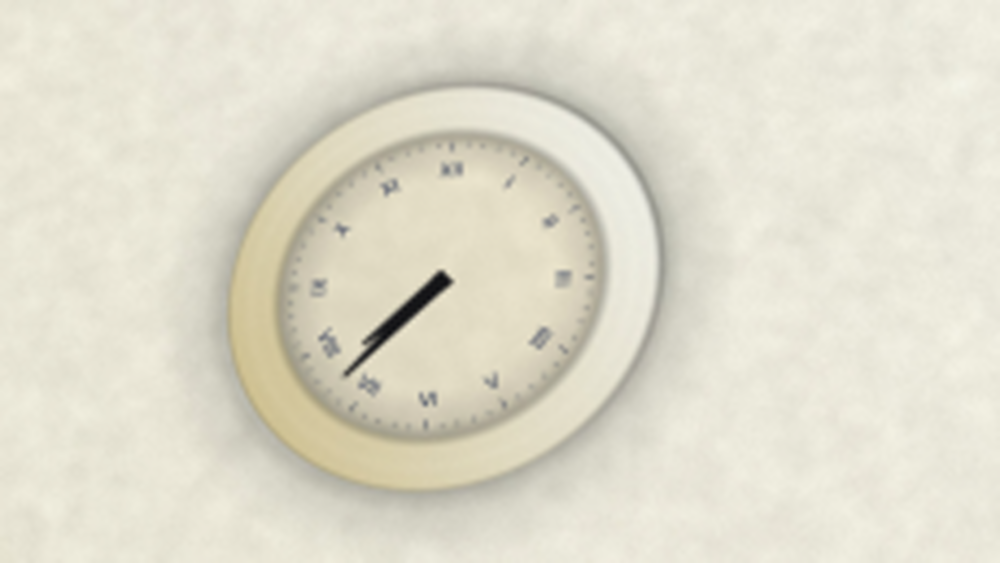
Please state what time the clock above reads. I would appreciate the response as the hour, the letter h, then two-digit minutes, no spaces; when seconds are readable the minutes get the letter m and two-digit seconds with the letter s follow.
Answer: 7h37
